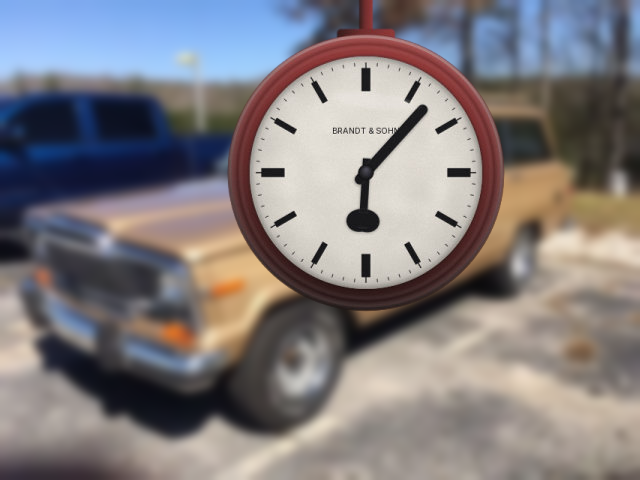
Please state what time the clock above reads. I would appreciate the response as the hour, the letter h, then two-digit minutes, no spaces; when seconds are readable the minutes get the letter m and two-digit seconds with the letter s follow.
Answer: 6h07
